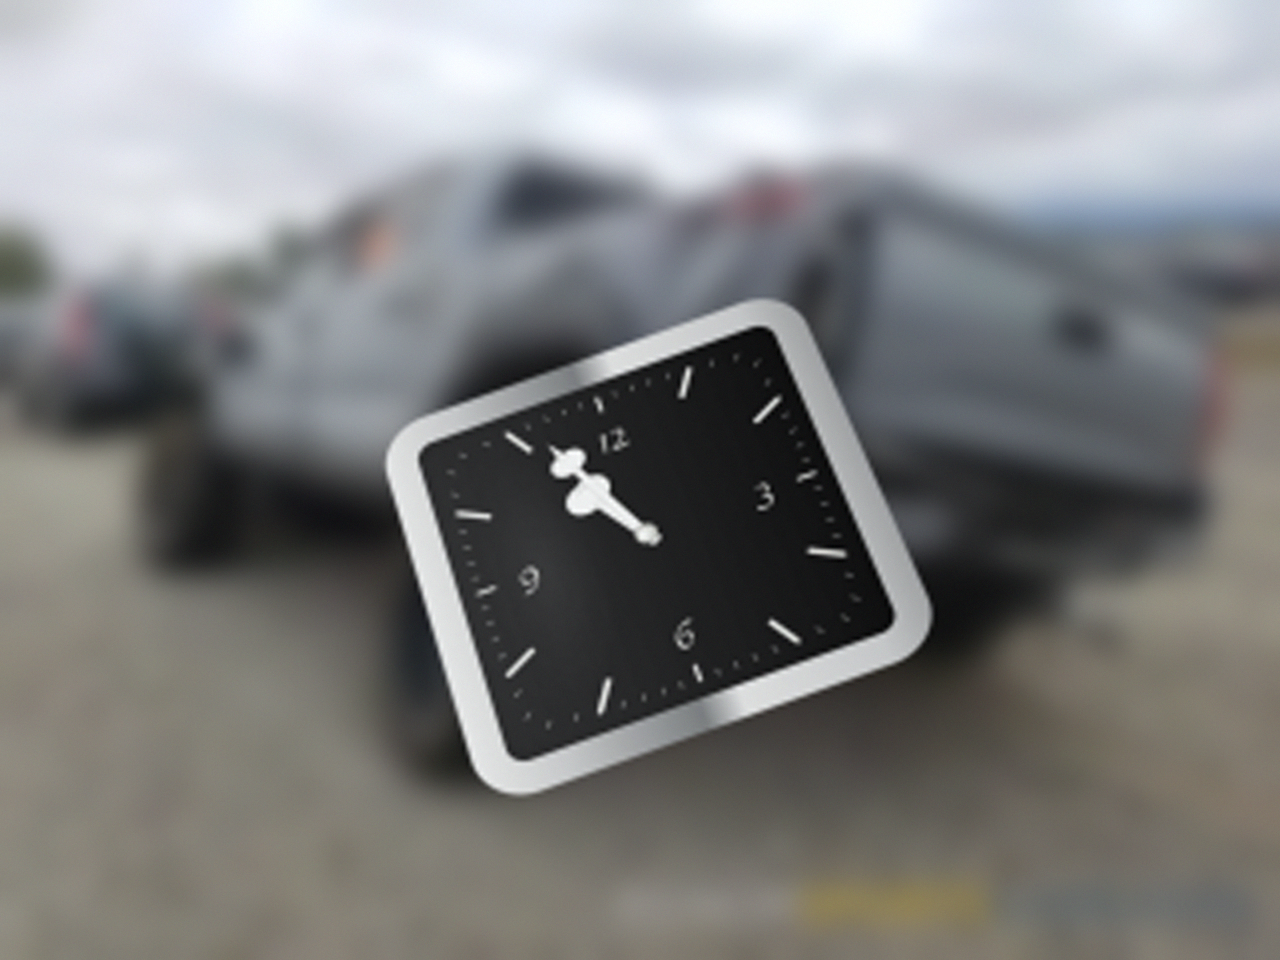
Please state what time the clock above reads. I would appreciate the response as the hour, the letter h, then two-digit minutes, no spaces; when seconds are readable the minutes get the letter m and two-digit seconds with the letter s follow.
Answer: 10h56
